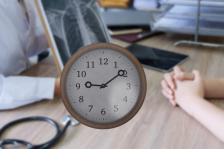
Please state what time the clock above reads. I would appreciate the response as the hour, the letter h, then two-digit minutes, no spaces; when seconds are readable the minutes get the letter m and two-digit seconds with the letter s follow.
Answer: 9h09
